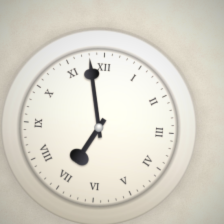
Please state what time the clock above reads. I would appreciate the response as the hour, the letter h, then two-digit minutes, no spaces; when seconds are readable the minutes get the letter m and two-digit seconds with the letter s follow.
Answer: 6h58
